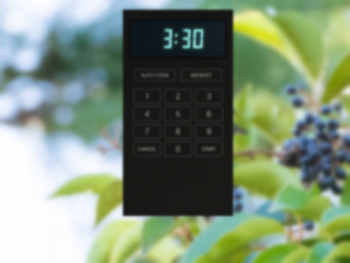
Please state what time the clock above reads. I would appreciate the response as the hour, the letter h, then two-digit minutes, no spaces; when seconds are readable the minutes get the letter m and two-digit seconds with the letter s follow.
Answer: 3h30
